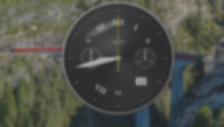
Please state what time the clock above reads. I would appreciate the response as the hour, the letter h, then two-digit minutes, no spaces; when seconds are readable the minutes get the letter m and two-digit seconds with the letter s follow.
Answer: 8h43
